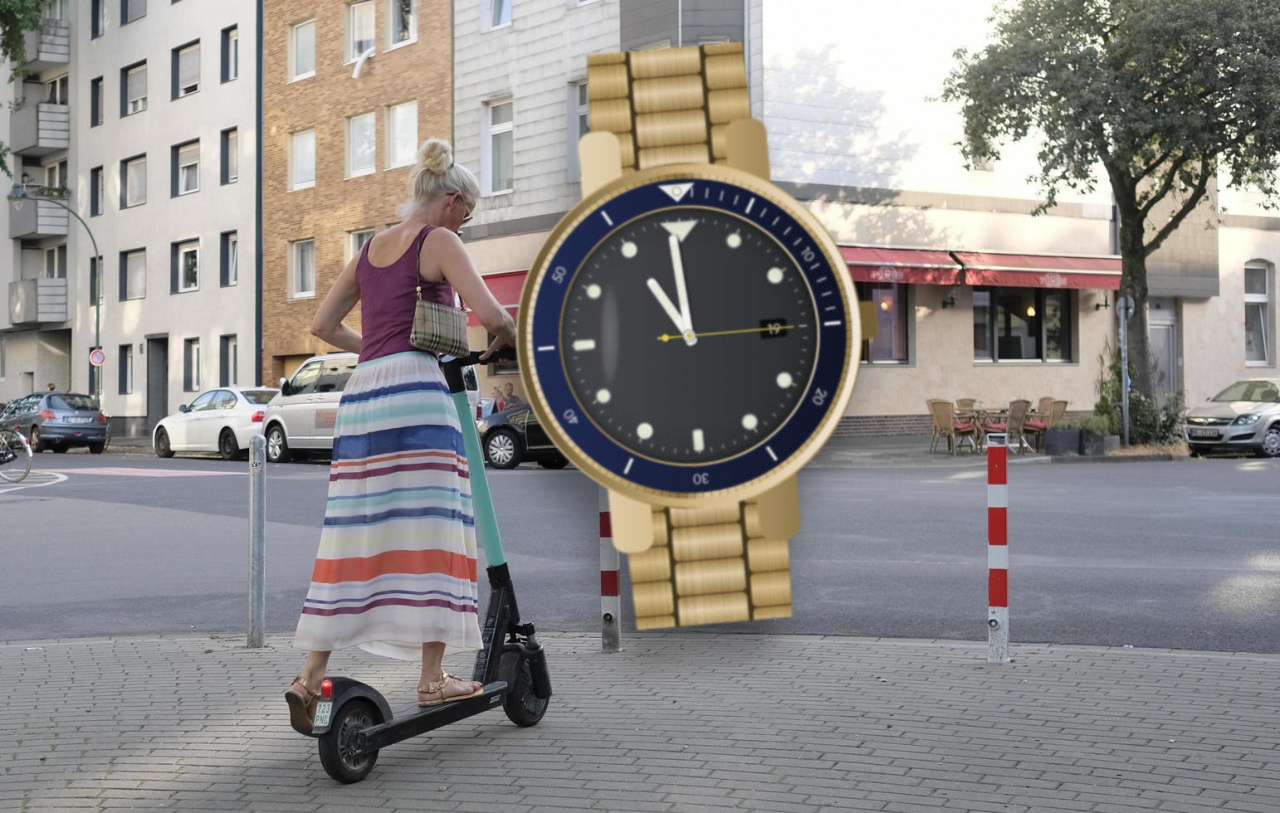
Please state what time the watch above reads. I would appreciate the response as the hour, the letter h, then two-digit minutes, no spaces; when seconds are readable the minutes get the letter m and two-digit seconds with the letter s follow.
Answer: 10h59m15s
